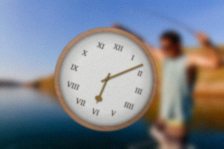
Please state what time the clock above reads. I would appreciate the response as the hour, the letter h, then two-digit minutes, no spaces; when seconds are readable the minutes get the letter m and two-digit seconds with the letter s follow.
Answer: 6h08
